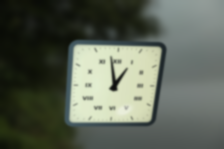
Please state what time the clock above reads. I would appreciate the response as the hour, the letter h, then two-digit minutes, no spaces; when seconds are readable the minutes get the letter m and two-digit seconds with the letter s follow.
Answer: 12h58
